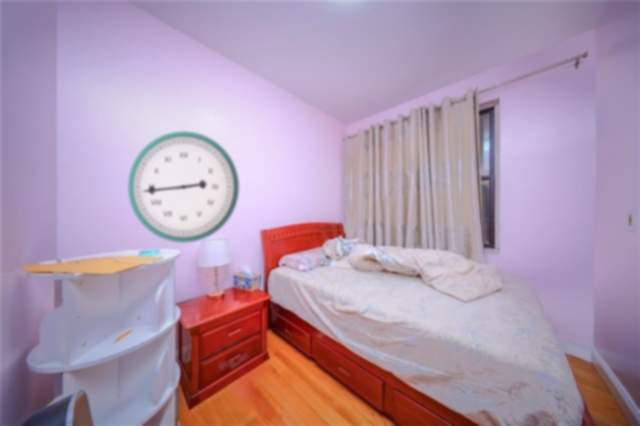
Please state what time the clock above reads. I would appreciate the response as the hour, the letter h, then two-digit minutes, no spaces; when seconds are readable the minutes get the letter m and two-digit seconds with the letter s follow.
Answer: 2h44
